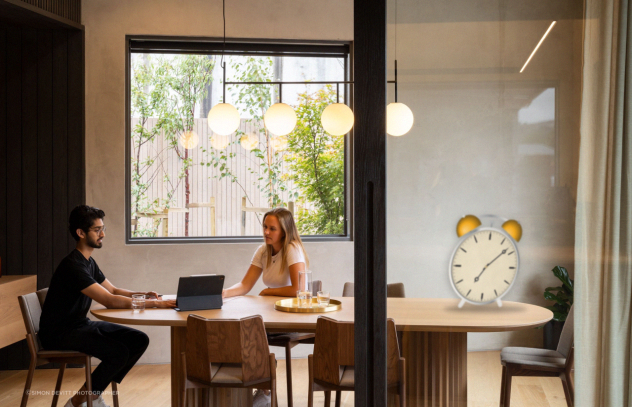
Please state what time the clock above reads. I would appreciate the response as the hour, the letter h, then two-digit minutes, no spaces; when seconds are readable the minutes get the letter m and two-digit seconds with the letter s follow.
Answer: 7h08
